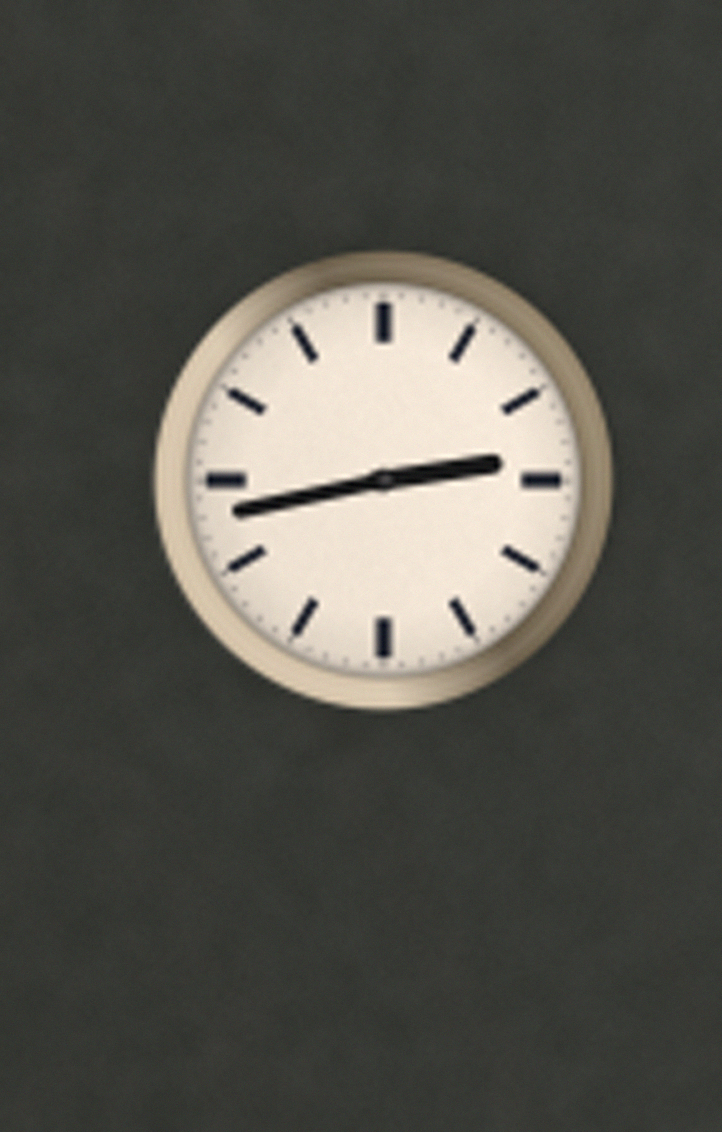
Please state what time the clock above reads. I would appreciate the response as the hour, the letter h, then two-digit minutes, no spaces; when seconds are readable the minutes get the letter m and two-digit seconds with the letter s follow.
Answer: 2h43
